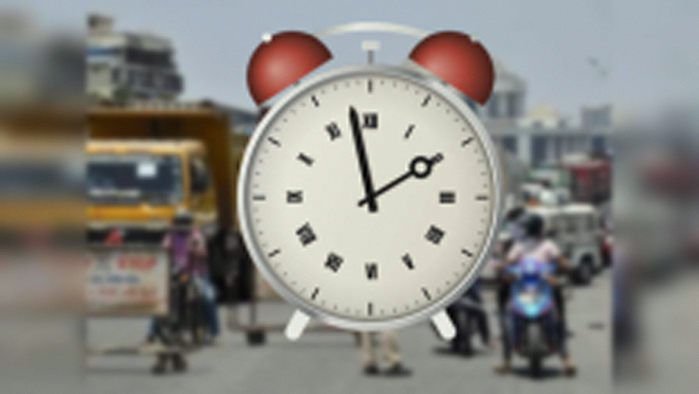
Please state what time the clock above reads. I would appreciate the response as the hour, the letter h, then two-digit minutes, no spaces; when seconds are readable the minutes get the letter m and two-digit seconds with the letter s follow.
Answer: 1h58
